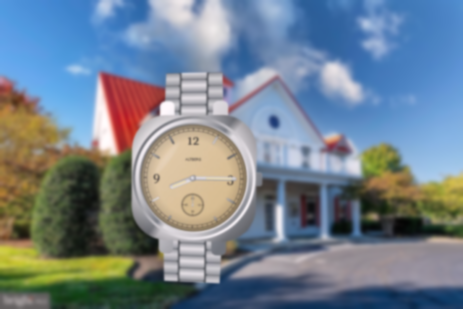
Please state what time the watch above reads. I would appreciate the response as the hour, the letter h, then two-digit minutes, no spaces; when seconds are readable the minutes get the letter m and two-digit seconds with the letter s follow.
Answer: 8h15
